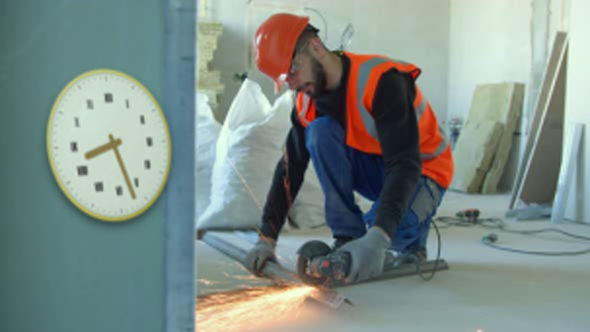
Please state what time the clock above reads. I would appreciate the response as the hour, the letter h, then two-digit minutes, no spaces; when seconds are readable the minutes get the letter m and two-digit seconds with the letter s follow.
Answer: 8h27
